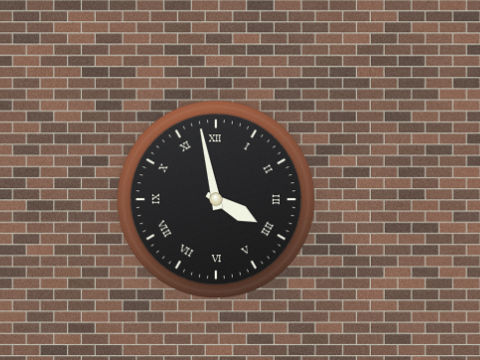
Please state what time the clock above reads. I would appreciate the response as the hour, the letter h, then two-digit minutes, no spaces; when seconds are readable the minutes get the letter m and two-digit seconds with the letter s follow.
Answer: 3h58
